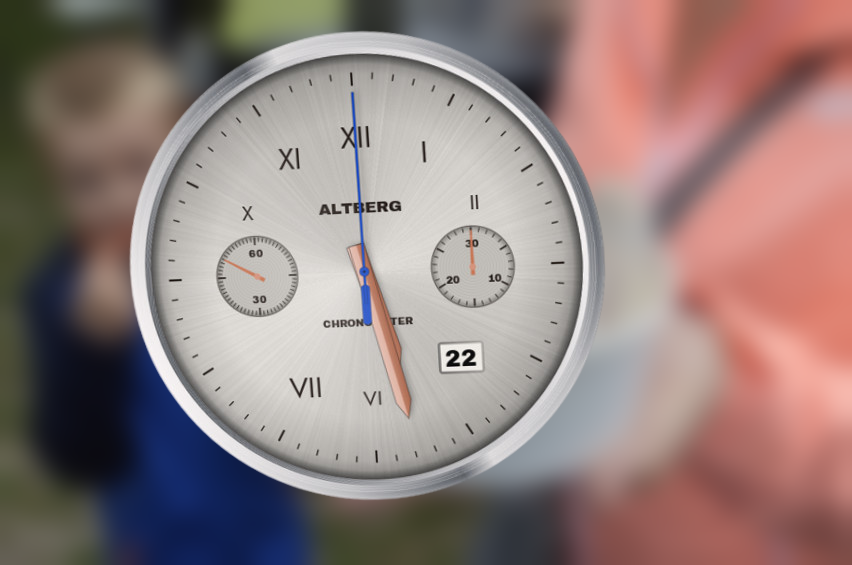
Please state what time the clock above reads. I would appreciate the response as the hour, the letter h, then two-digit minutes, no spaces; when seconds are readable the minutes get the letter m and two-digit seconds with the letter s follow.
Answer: 5h27m50s
